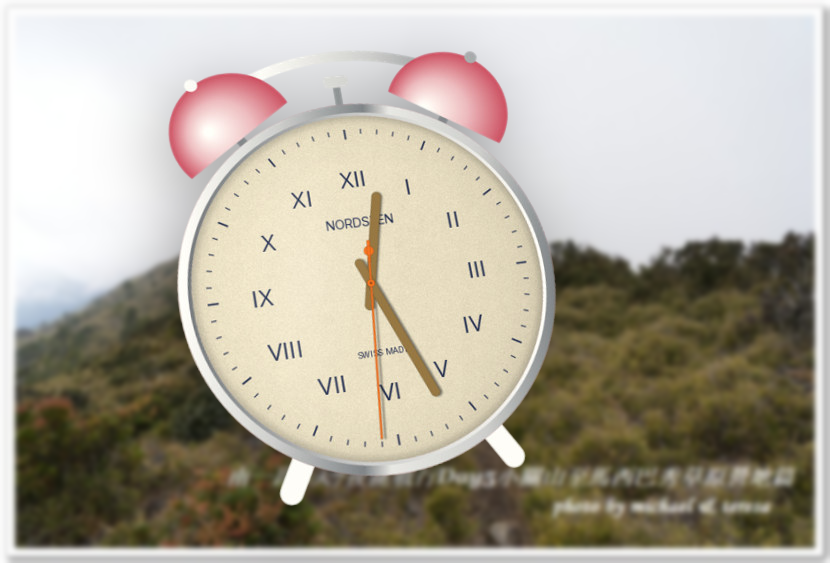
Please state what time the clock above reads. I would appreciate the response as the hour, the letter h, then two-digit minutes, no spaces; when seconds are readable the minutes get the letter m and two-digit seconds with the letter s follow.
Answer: 12h26m31s
